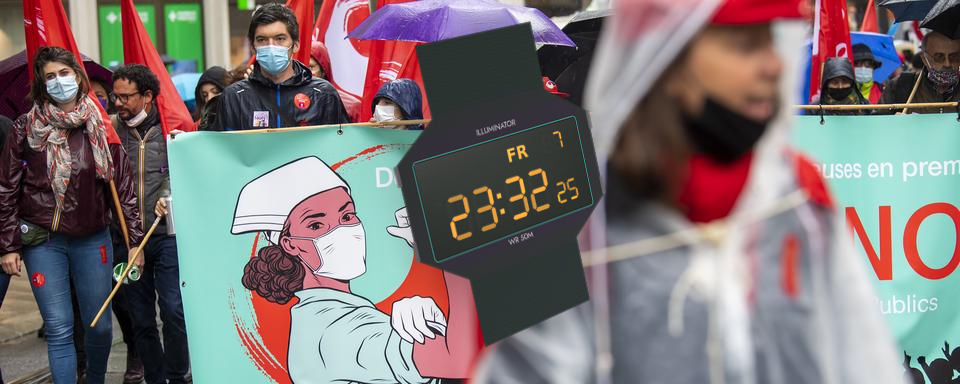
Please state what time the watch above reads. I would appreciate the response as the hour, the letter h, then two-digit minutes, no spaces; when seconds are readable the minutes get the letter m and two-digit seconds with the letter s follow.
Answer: 23h32m25s
